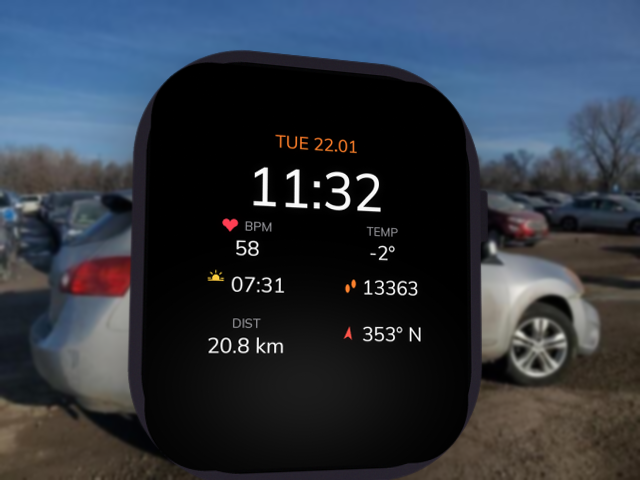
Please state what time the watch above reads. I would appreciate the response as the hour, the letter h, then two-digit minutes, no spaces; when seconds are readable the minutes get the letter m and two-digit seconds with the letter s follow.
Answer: 11h32
